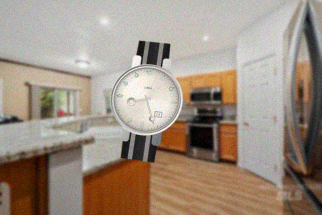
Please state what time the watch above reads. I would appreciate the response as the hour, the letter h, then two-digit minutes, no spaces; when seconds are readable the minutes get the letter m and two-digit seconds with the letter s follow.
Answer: 8h26
